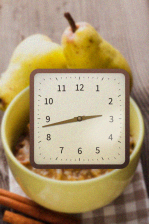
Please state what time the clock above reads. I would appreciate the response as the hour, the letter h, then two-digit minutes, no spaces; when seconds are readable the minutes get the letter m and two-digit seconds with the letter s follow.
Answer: 2h43
